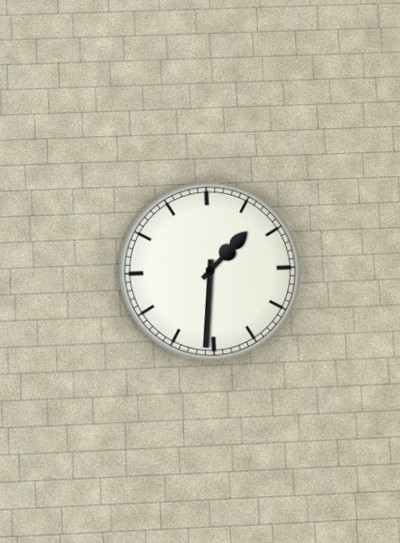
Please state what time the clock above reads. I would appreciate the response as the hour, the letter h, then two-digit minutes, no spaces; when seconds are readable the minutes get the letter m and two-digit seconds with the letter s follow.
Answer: 1h31
